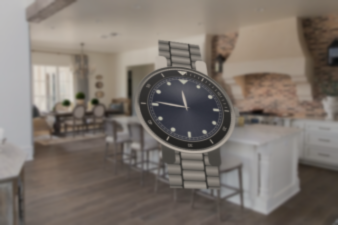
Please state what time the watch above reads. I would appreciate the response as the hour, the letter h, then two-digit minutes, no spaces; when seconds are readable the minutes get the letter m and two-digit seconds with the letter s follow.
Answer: 11h46
